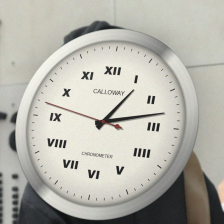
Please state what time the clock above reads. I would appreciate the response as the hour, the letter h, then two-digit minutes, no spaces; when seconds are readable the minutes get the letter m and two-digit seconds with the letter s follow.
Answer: 1h12m47s
